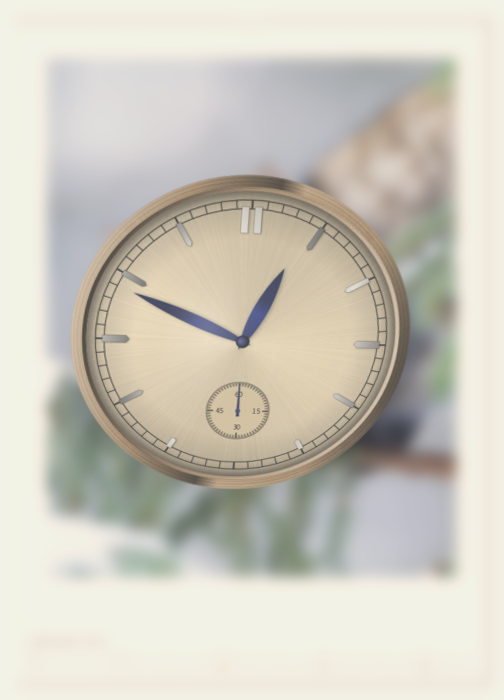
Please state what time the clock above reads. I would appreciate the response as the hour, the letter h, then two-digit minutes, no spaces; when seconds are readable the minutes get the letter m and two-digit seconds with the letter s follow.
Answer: 12h49
